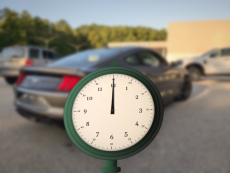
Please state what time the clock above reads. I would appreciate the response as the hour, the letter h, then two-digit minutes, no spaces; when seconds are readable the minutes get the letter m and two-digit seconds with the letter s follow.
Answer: 12h00
